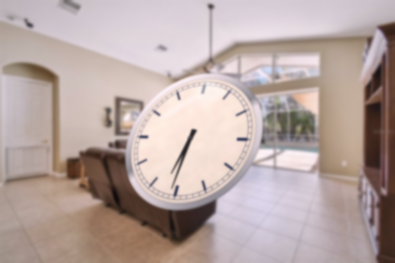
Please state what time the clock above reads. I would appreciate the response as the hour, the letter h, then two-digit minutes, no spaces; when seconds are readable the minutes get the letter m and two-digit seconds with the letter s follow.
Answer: 6h31
